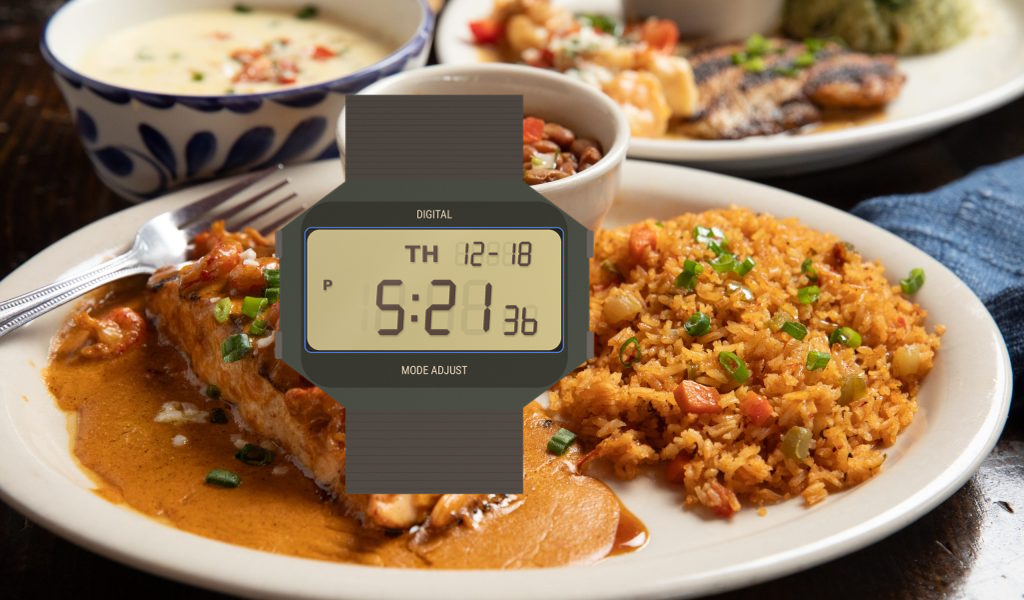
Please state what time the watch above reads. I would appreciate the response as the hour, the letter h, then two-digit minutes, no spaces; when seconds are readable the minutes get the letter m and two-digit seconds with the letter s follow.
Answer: 5h21m36s
